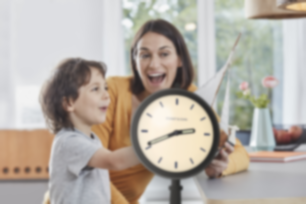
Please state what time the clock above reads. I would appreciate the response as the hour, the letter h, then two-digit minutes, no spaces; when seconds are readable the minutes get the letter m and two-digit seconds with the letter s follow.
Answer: 2h41
